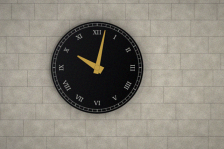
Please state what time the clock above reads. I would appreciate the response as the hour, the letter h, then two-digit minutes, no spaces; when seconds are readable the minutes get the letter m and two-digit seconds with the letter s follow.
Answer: 10h02
